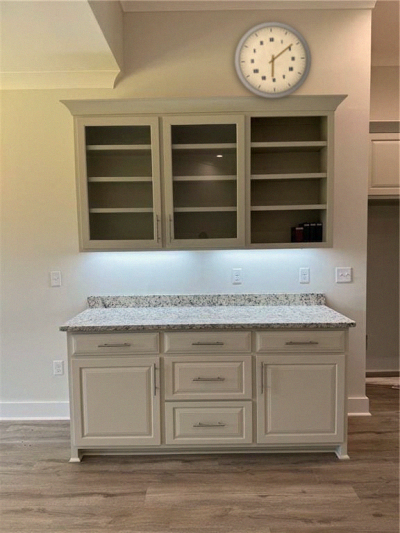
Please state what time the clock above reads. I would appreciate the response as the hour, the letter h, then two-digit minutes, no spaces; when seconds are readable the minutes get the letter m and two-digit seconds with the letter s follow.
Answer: 6h09
